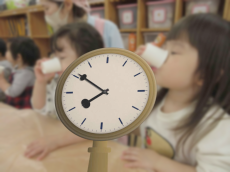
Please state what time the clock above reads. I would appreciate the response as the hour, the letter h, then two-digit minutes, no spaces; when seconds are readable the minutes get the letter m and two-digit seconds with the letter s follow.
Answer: 7h51
